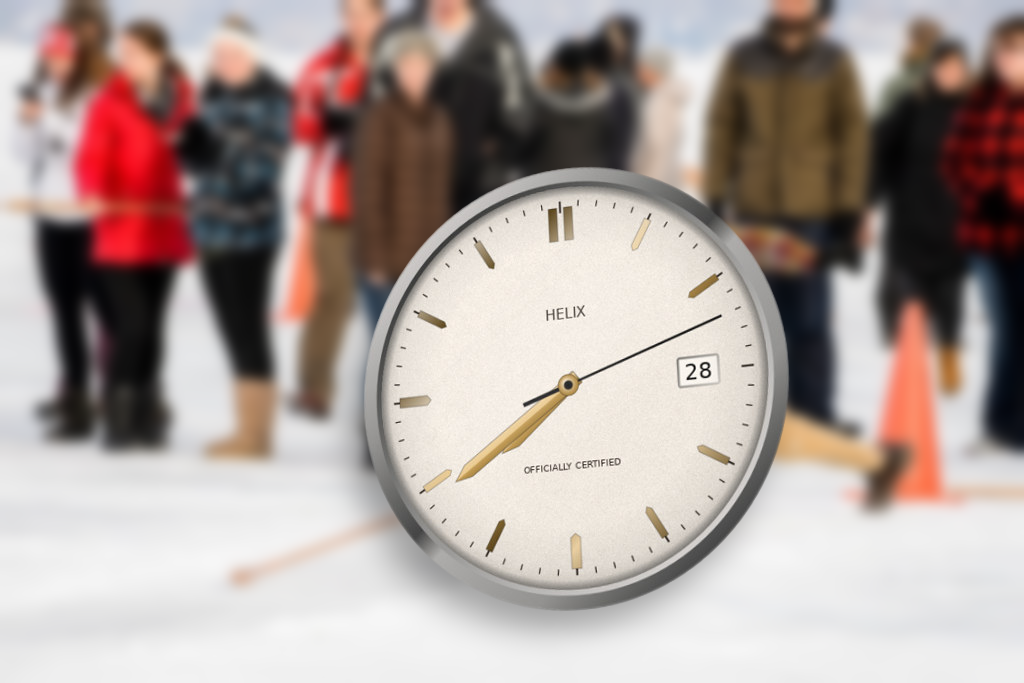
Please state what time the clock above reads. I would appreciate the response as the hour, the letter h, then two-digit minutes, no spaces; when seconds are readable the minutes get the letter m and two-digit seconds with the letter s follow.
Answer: 7h39m12s
